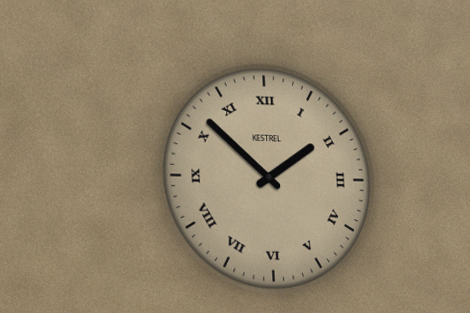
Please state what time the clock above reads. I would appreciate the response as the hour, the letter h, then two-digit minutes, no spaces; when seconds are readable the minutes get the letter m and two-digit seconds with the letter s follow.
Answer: 1h52
